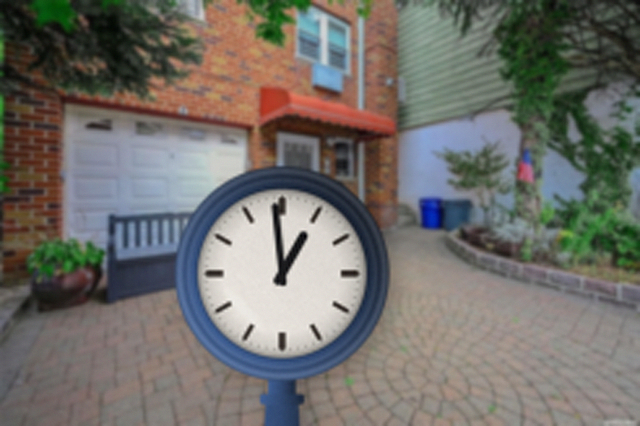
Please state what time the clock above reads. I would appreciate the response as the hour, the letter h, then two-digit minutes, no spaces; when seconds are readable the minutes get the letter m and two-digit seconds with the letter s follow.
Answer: 12h59
